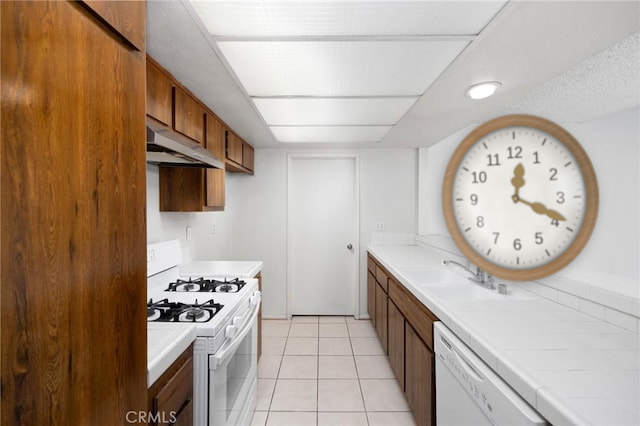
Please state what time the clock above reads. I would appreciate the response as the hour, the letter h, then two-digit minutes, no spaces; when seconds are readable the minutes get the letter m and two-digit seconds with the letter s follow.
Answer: 12h19
